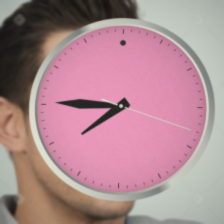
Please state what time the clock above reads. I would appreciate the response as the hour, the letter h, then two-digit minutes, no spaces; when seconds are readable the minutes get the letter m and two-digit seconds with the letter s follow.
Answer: 7h45m18s
